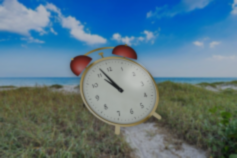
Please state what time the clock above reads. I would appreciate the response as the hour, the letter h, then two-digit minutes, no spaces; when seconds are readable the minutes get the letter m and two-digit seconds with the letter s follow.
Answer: 10h57
